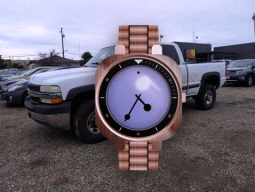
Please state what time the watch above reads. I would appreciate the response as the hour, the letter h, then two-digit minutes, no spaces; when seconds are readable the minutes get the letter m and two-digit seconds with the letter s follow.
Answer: 4h35
